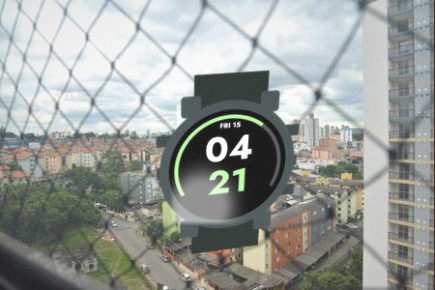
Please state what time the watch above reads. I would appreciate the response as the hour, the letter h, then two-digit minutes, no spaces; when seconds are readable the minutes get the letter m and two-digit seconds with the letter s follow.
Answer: 4h21
